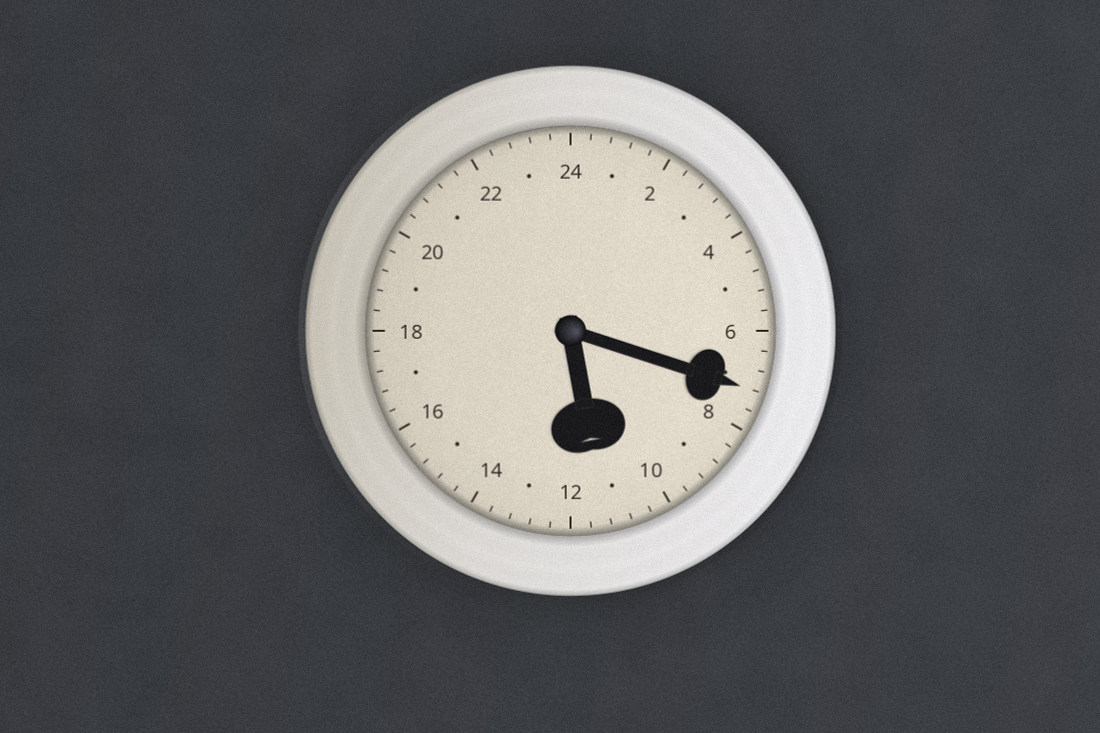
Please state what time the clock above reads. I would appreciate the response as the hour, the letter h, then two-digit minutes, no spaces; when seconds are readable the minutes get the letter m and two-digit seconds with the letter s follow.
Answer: 11h18
